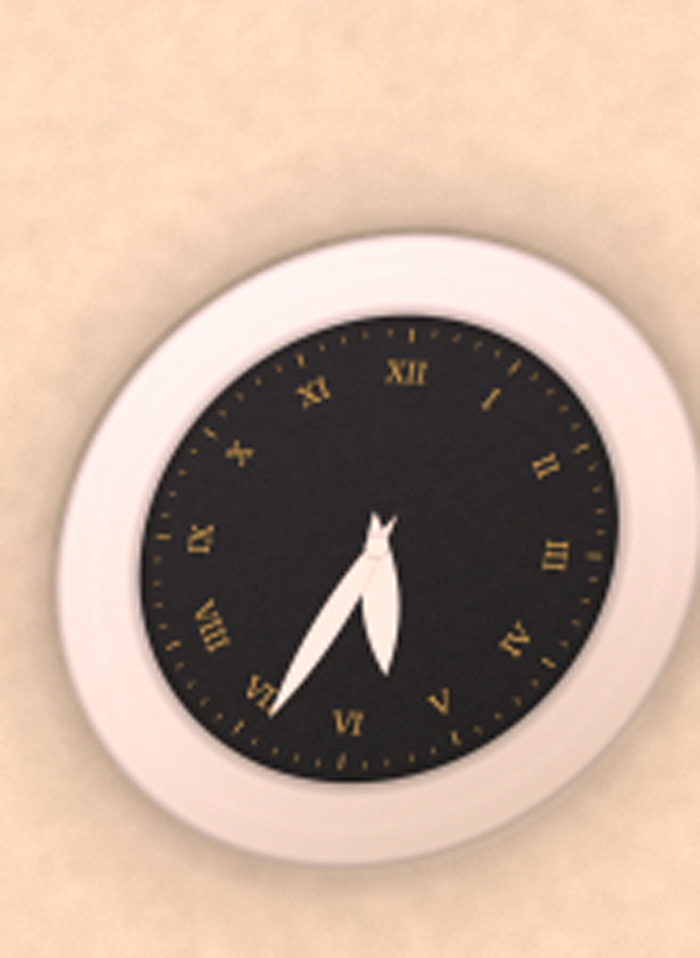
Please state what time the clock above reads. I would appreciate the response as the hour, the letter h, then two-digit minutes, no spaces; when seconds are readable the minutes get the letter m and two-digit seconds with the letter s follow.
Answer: 5h34
